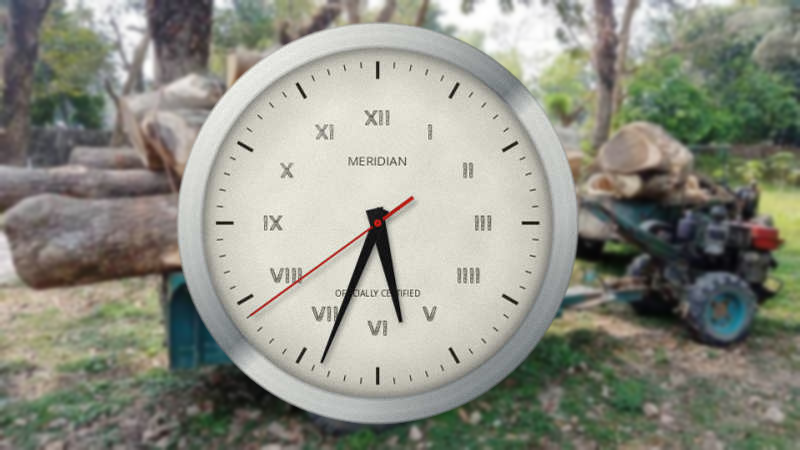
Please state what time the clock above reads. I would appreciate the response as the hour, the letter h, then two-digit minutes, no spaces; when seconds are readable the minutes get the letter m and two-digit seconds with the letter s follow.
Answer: 5h33m39s
